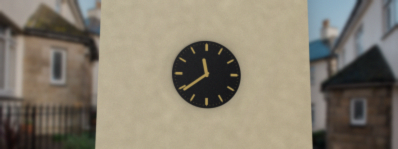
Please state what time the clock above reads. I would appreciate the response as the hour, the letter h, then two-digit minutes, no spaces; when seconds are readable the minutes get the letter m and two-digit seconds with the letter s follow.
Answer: 11h39
